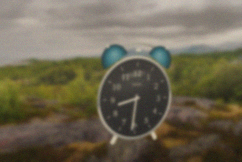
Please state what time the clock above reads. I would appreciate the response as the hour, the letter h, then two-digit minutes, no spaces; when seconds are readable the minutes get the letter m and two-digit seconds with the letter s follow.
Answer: 8h31
